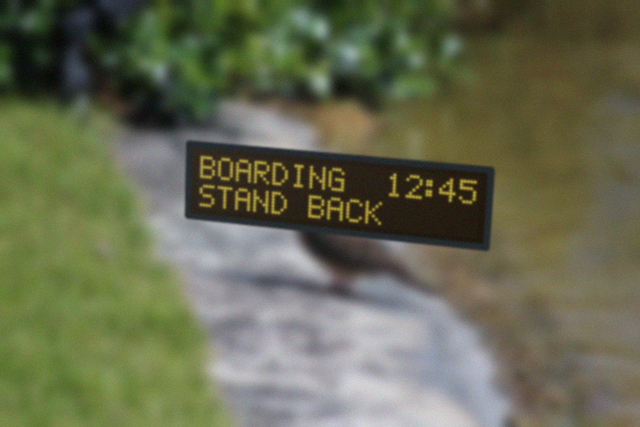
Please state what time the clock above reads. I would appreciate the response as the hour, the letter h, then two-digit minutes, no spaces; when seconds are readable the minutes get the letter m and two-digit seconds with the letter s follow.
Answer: 12h45
